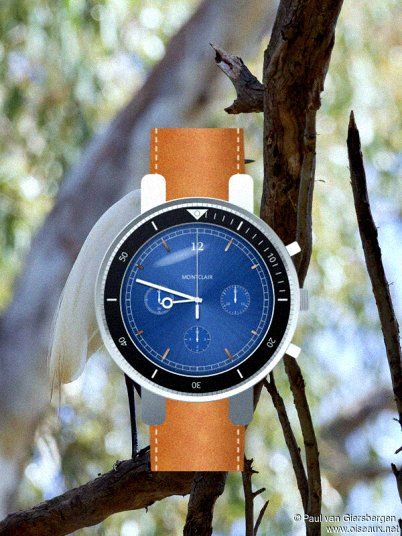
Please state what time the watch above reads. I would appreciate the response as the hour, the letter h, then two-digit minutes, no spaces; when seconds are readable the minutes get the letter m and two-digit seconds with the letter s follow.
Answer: 8h48
